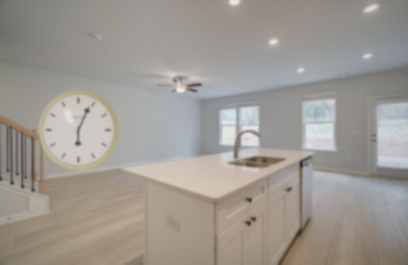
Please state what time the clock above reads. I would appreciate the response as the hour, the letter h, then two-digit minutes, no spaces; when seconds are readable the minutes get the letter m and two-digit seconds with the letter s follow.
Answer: 6h04
